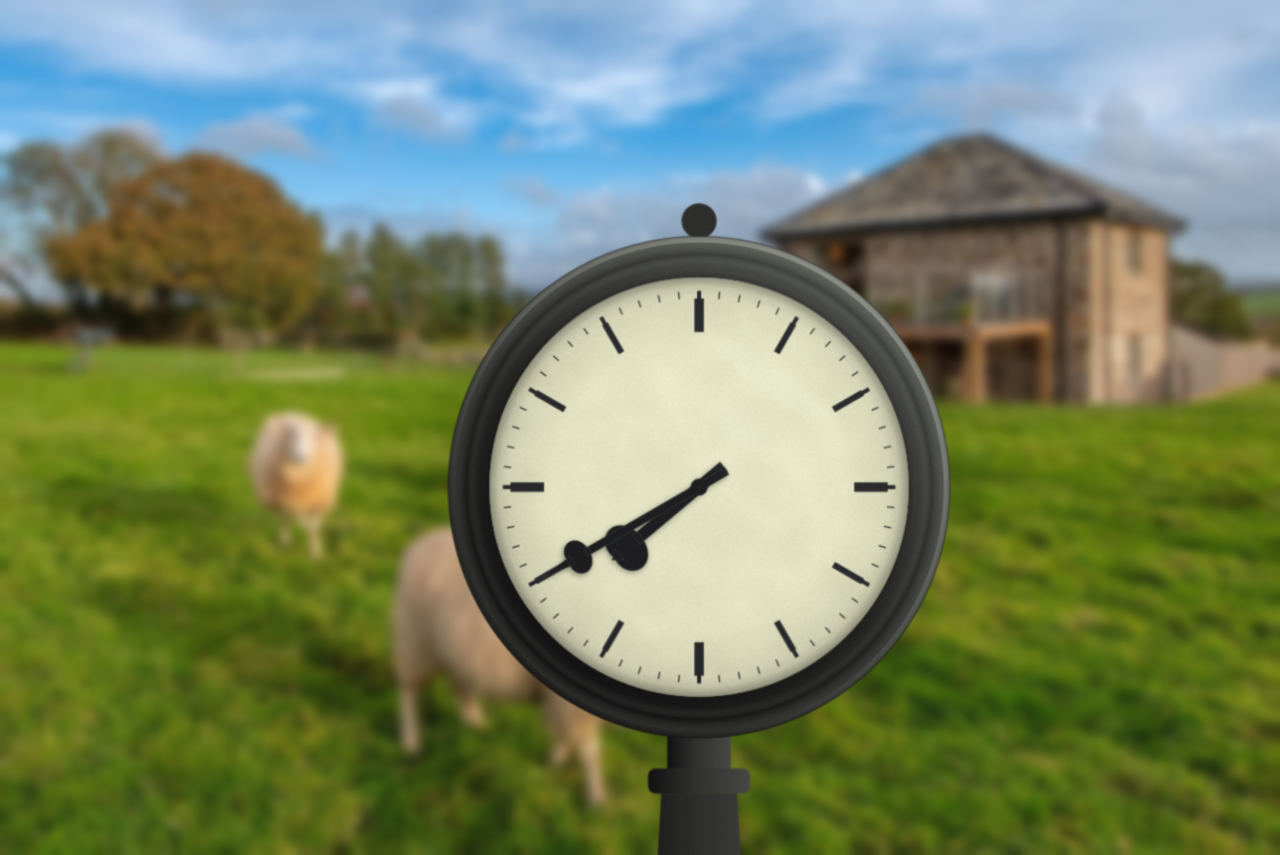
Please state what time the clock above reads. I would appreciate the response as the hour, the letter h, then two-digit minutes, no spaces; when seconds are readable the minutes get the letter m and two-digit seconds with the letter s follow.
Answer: 7h40
